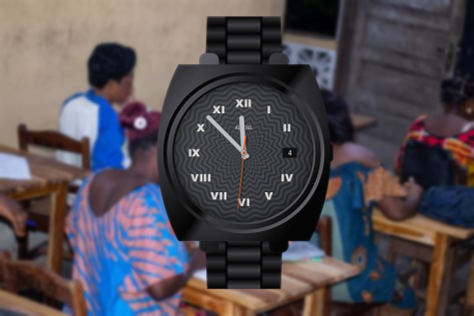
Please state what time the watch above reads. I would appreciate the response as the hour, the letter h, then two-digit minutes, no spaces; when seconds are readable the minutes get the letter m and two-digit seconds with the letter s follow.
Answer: 11h52m31s
